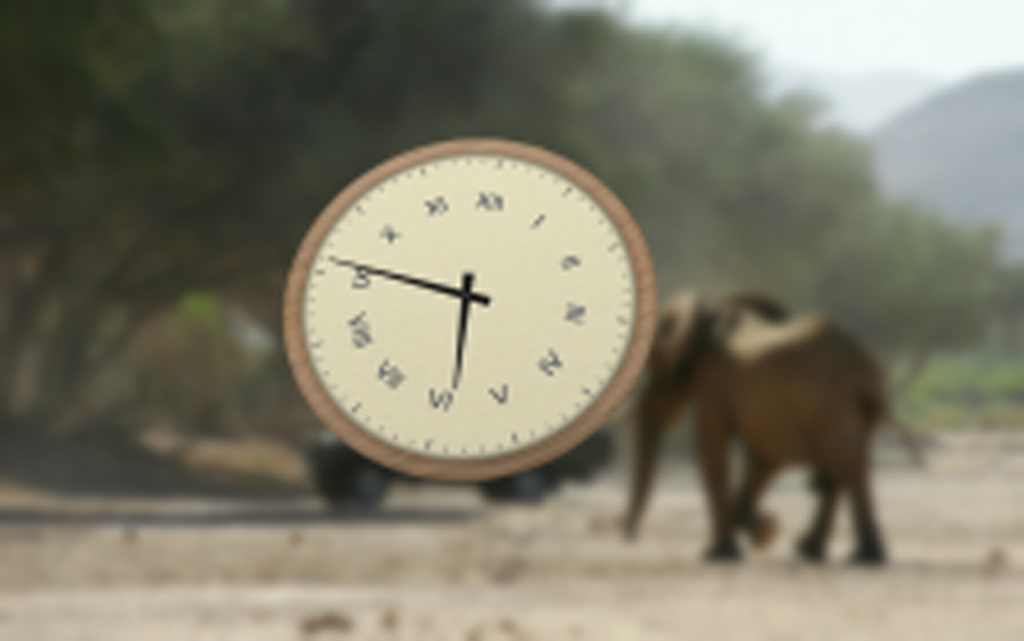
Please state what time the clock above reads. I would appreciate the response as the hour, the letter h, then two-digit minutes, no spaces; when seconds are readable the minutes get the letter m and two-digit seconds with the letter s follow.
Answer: 5h46
